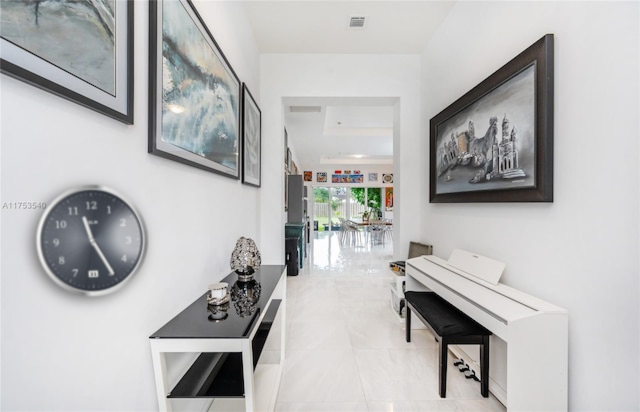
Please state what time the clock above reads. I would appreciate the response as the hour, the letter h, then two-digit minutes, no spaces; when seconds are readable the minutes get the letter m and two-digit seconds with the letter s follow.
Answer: 11h25
